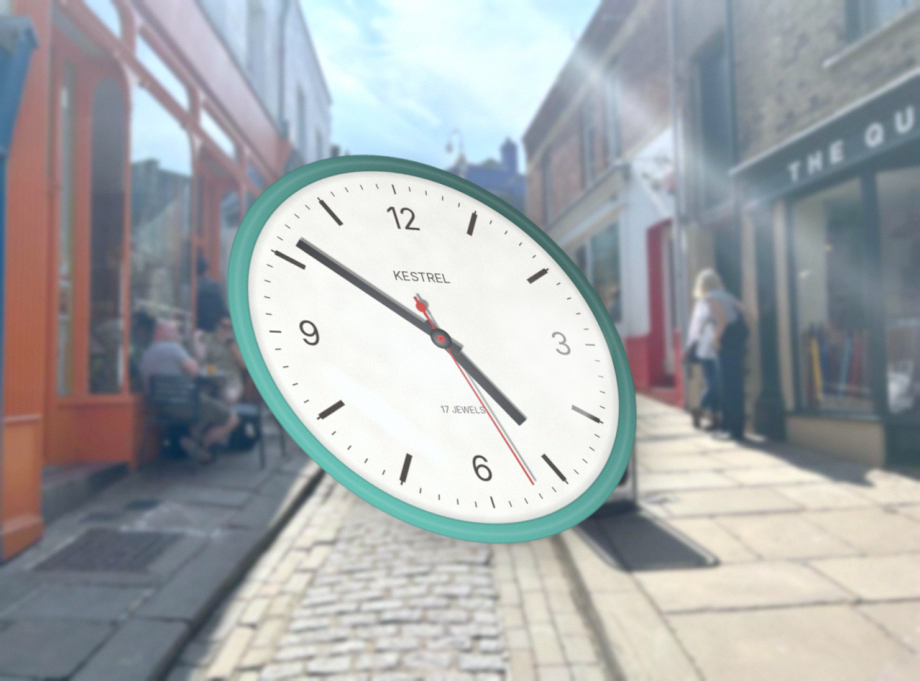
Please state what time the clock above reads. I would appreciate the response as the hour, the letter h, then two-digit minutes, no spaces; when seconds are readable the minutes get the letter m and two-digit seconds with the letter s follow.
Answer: 4h51m27s
